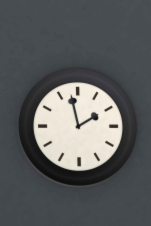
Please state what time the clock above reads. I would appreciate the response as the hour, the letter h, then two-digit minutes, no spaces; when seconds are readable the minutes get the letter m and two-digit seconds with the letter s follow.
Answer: 1h58
